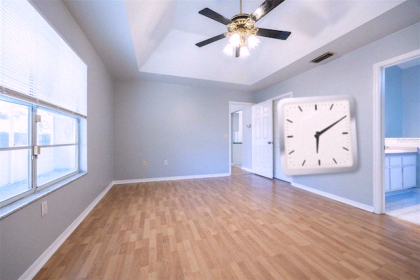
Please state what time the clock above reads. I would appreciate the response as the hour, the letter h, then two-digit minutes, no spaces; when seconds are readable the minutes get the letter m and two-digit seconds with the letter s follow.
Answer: 6h10
